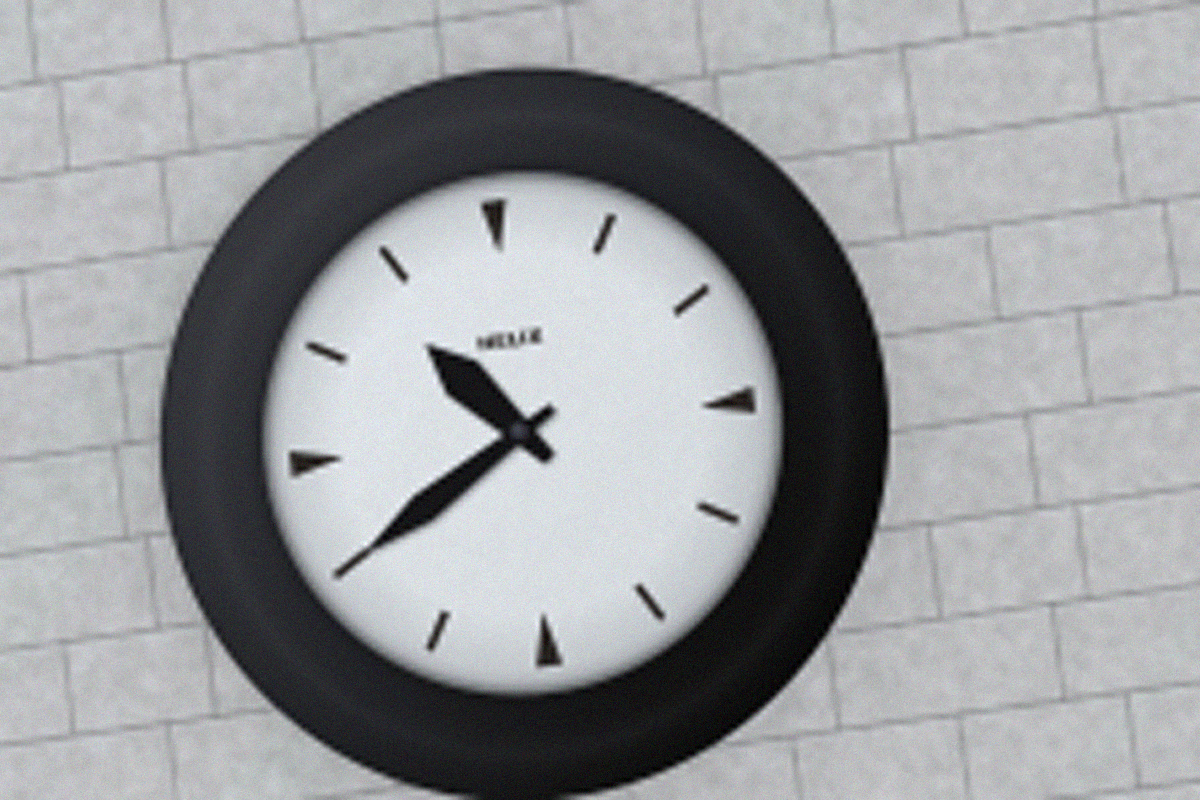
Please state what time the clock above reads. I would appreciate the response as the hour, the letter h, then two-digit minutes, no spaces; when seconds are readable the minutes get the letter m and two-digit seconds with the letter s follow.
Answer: 10h40
